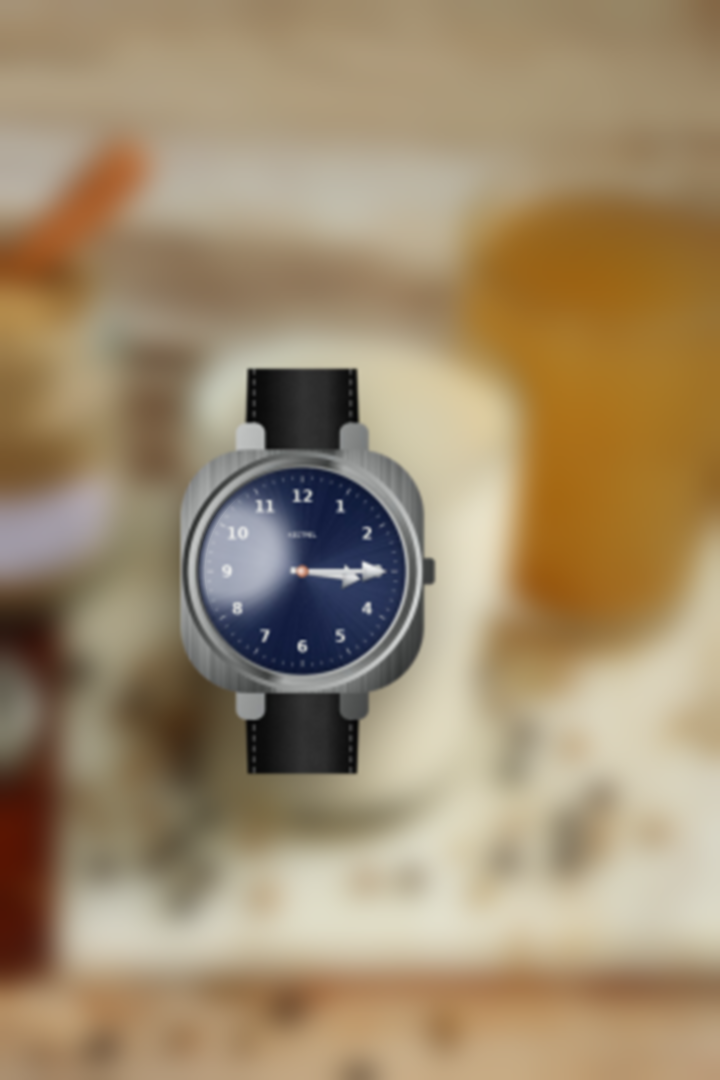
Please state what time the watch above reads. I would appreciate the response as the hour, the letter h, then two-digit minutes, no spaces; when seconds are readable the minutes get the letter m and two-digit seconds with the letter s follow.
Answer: 3h15
